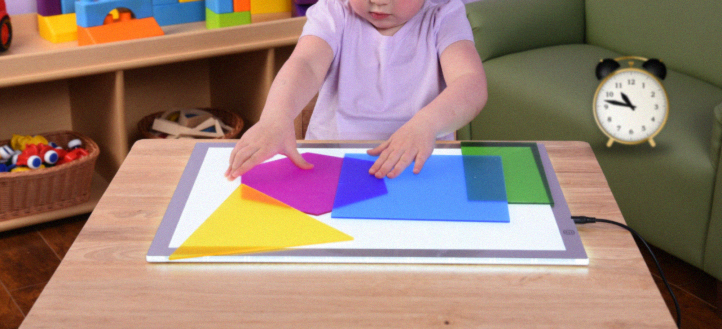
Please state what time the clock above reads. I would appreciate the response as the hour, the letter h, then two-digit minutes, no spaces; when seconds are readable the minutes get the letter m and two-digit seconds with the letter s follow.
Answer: 10h47
